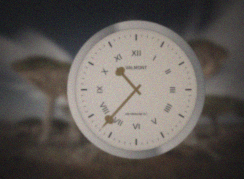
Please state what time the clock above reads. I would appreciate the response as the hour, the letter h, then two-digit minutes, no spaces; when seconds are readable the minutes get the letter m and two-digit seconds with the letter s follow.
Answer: 10h37
